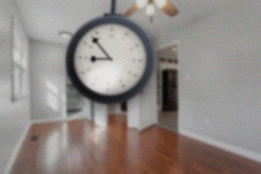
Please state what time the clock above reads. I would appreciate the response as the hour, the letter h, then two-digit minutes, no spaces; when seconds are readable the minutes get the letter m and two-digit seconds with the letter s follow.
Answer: 8h53
